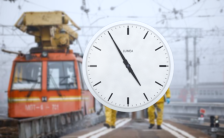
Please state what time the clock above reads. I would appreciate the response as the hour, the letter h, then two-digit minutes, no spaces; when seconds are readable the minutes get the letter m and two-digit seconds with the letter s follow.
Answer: 4h55
